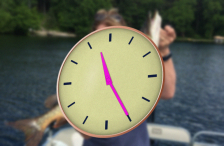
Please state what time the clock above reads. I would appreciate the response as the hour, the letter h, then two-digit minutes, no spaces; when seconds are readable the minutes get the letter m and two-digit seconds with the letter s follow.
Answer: 11h25
